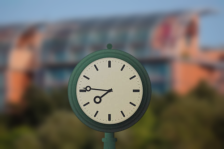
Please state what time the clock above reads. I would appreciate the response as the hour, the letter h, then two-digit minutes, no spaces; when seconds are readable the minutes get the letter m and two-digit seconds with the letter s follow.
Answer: 7h46
